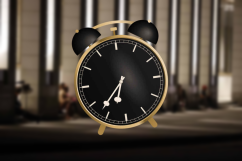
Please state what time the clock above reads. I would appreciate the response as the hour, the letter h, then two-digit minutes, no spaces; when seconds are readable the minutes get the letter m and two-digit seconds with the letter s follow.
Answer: 6h37
